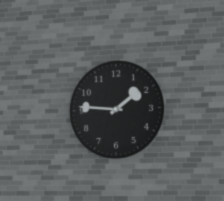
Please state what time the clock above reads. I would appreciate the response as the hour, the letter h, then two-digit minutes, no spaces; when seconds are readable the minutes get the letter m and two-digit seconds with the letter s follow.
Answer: 1h46
